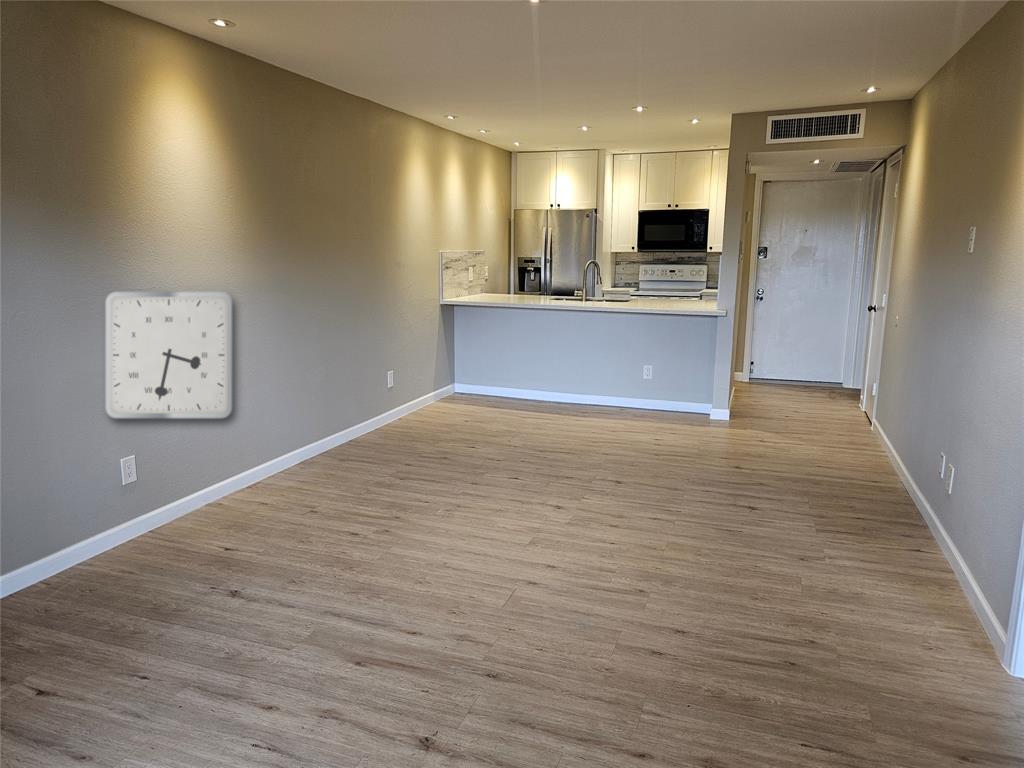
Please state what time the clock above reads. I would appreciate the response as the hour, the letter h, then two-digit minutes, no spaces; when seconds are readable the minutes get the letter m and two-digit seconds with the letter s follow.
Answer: 3h32
